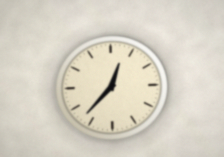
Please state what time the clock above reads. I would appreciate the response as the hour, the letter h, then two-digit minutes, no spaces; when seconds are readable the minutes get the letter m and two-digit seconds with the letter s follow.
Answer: 12h37
